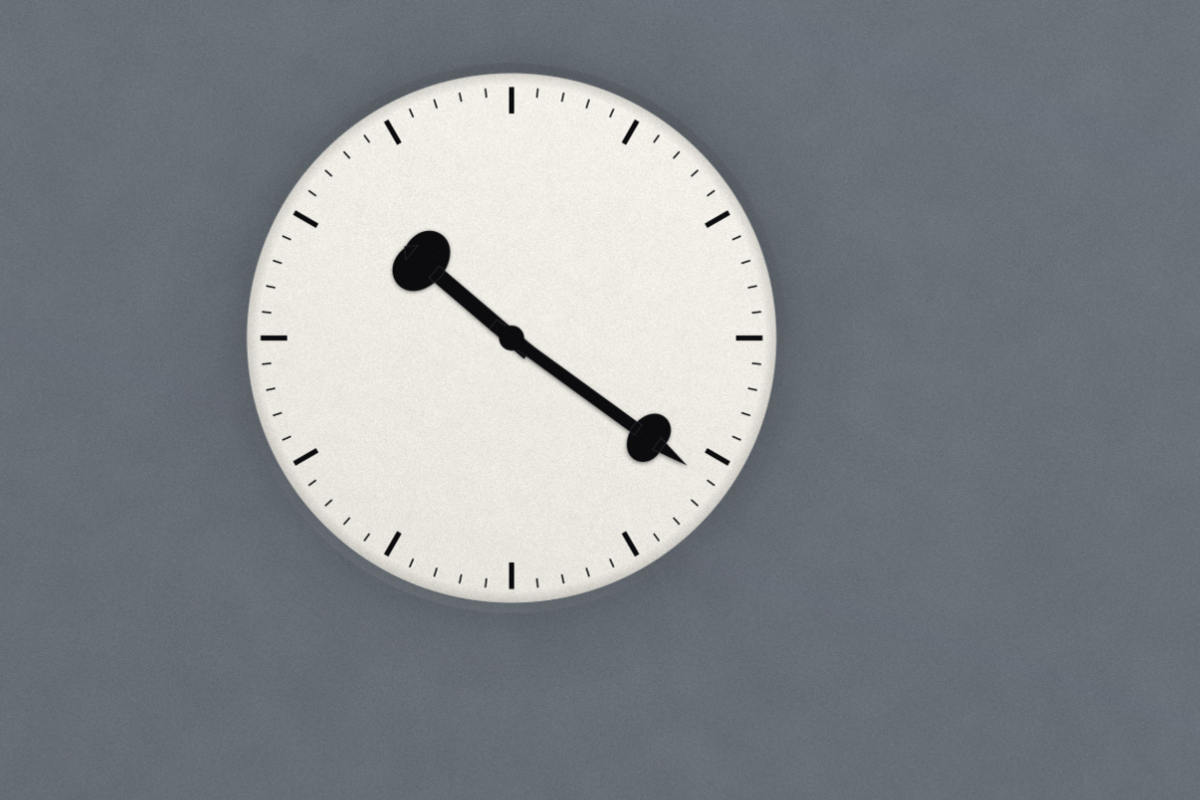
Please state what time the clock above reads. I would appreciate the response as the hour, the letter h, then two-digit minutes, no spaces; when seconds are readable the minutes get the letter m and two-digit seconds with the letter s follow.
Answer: 10h21
